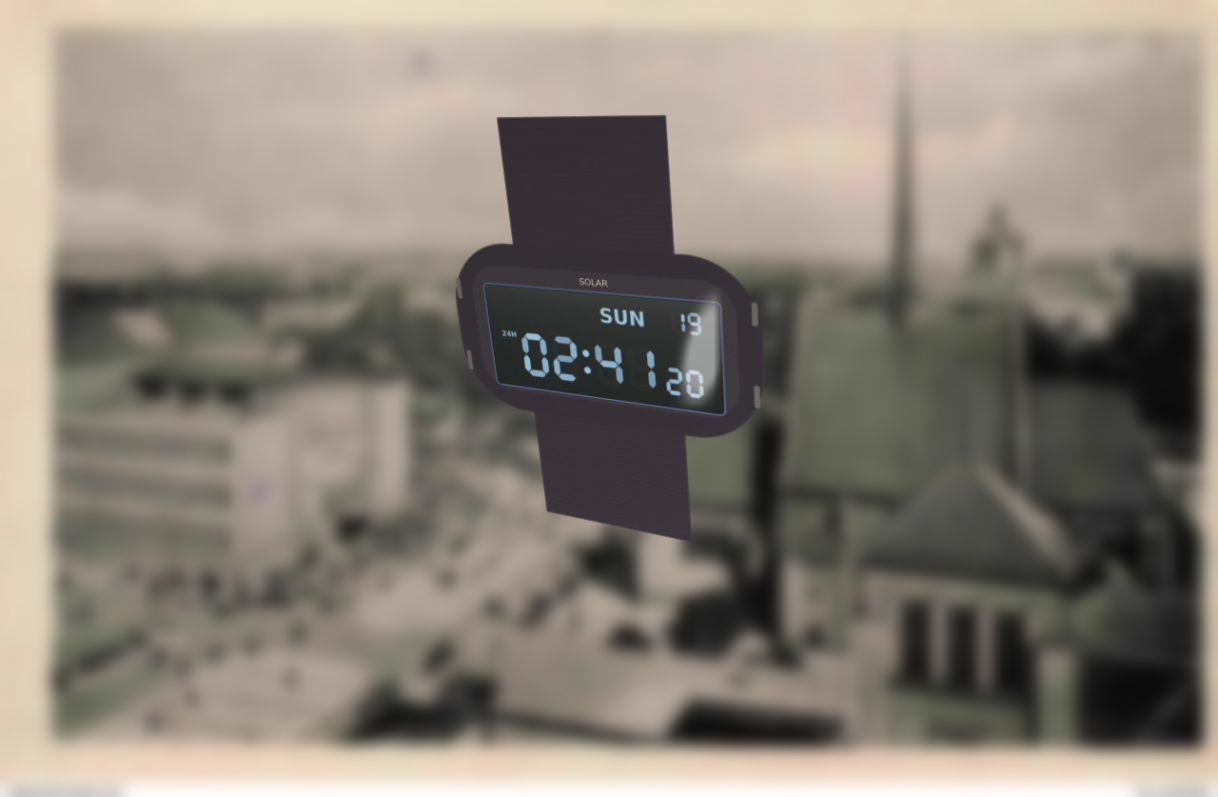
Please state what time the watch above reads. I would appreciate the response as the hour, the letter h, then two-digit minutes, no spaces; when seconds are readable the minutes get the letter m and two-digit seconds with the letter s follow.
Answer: 2h41m20s
